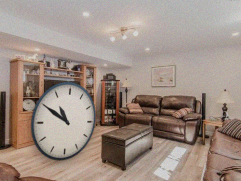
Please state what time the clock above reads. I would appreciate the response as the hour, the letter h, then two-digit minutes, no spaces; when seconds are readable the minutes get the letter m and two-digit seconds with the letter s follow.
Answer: 10h50
